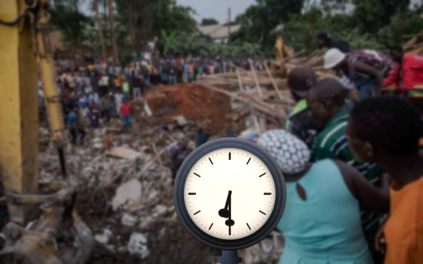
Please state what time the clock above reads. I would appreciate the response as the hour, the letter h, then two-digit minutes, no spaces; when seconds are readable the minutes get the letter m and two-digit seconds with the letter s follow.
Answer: 6h30
